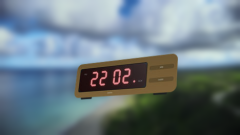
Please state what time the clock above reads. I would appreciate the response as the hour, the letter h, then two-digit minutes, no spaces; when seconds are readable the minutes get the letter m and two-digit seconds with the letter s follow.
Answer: 22h02
